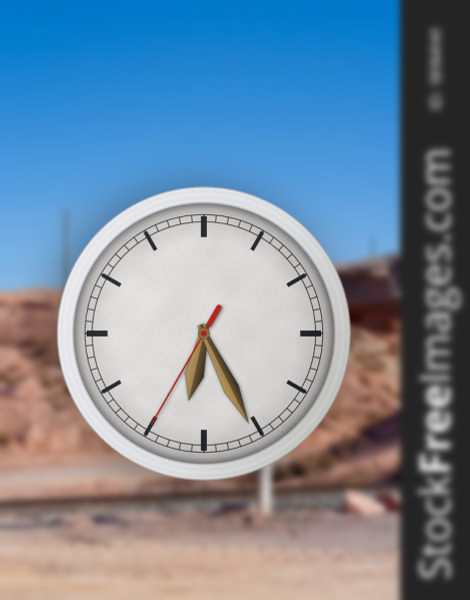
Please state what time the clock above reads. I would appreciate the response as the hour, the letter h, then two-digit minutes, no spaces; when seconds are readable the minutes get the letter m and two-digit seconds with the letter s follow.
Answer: 6h25m35s
